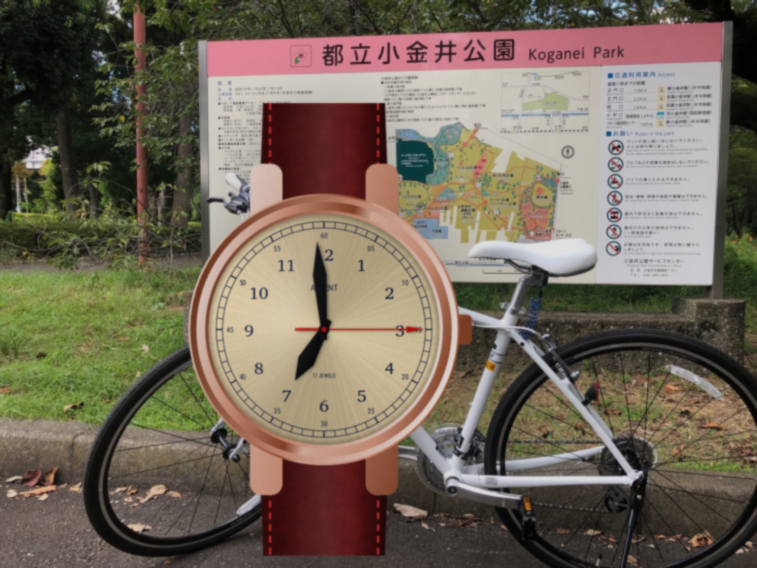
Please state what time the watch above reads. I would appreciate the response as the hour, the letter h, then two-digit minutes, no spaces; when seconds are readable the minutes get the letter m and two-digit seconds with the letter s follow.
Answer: 6h59m15s
